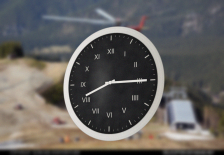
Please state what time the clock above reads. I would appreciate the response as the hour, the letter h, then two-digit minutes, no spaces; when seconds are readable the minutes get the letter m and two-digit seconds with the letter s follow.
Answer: 8h15
